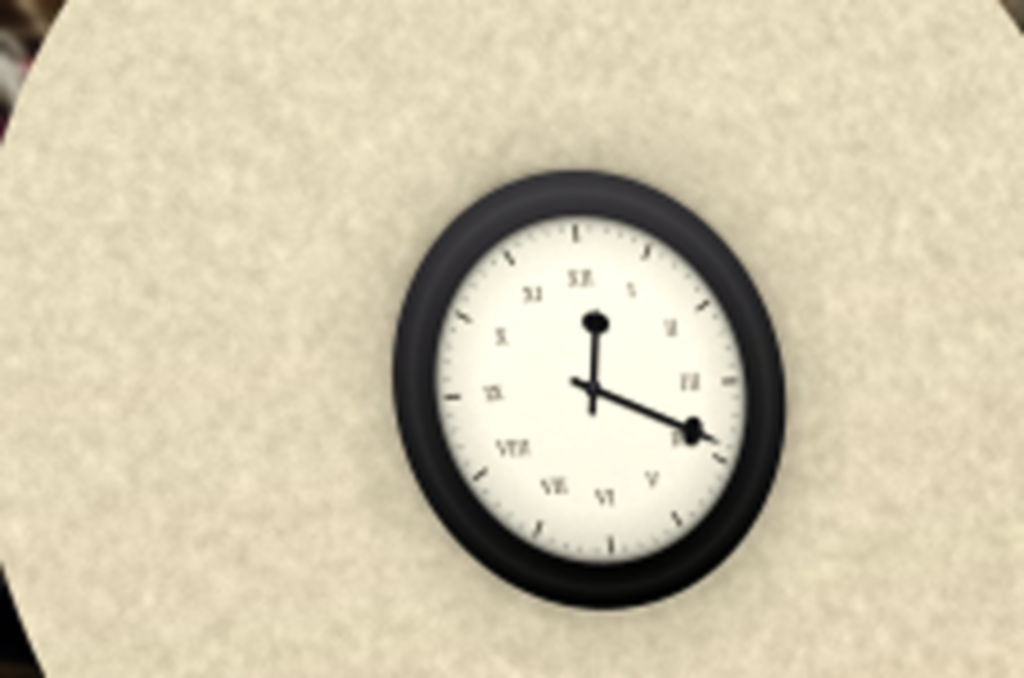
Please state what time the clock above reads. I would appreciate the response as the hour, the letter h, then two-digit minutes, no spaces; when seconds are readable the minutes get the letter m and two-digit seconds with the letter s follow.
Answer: 12h19
